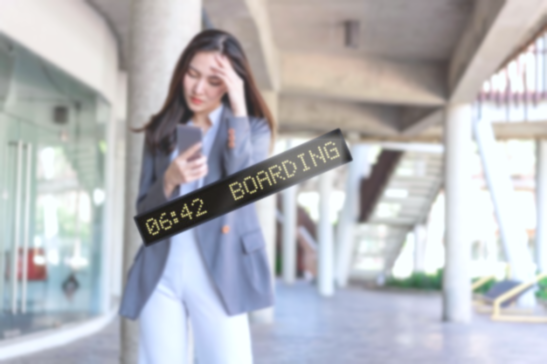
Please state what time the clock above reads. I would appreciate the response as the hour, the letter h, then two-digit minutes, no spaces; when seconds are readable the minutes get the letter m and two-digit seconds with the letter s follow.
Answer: 6h42
